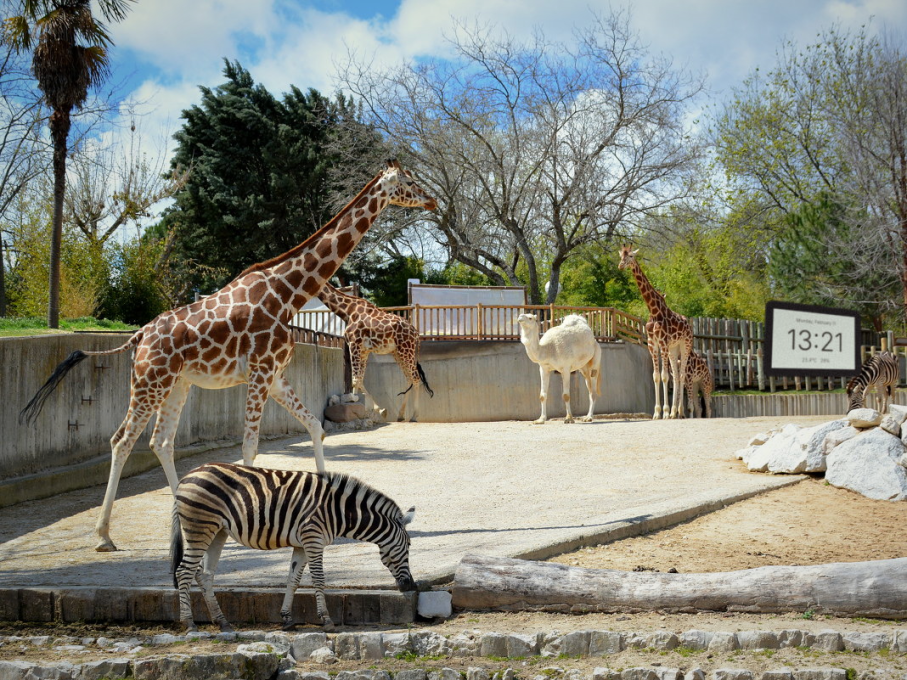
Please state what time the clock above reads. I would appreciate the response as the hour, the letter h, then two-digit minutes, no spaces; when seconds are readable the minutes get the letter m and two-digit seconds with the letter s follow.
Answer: 13h21
